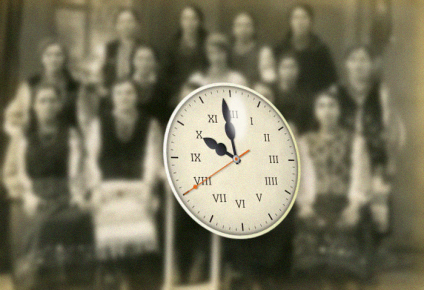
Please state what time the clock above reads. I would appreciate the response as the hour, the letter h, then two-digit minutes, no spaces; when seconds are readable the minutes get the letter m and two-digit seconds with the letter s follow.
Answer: 9h58m40s
